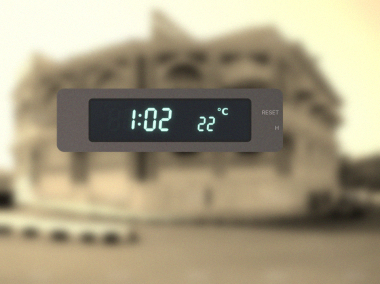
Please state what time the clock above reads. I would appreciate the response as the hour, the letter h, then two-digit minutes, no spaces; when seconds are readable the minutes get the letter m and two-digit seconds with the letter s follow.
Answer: 1h02
